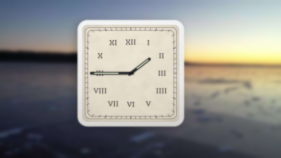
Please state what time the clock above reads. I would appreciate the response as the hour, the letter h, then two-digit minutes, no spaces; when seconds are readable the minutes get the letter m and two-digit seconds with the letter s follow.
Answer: 1h45
